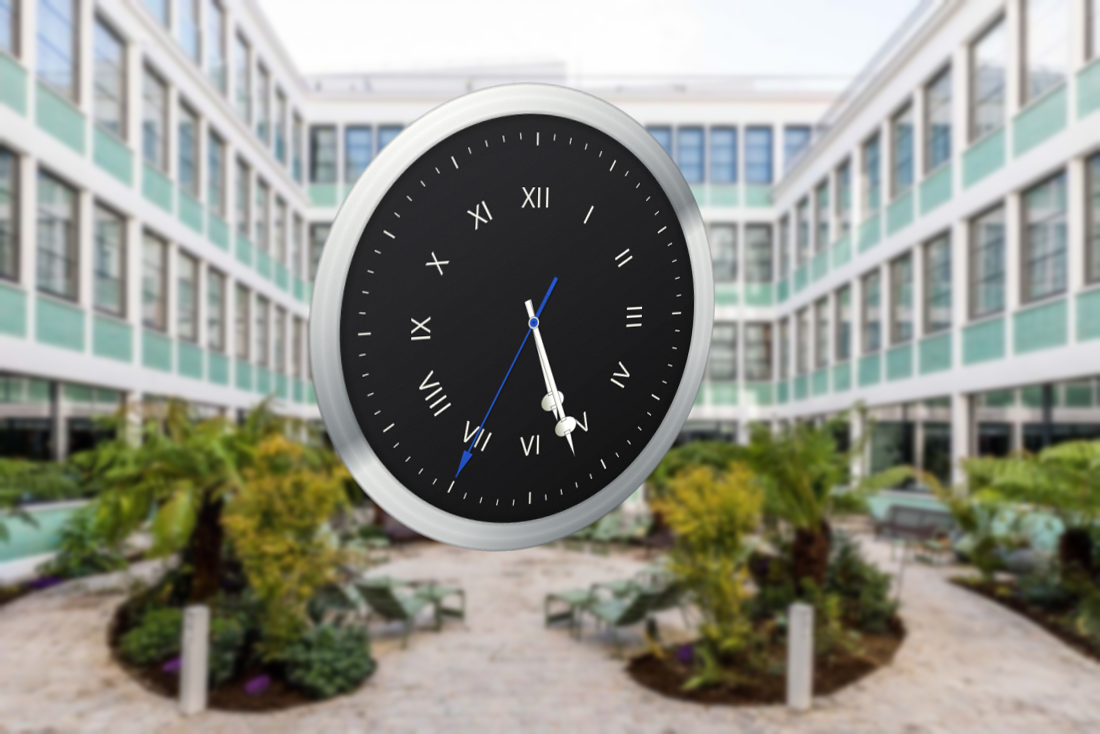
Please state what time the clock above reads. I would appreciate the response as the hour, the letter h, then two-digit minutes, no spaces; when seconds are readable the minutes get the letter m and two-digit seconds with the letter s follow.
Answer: 5h26m35s
